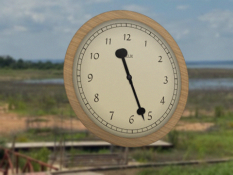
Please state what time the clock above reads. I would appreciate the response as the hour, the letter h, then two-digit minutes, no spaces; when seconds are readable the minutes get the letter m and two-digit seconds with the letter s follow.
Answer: 11h27
